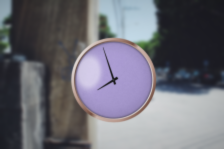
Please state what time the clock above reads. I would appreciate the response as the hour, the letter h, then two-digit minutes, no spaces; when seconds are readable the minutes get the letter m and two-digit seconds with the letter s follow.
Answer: 7h57
